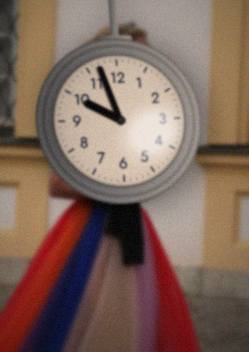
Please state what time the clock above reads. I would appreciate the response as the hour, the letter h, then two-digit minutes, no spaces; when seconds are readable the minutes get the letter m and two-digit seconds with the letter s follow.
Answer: 9h57
